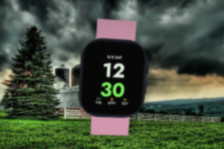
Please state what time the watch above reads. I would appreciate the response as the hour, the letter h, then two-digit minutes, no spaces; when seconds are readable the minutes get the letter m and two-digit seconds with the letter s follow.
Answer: 12h30
